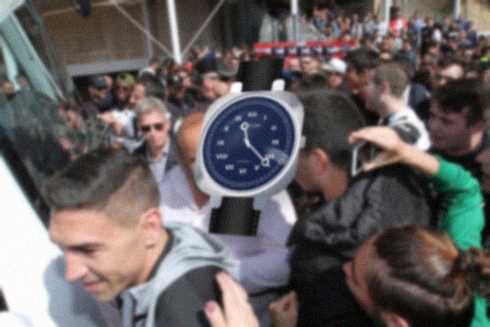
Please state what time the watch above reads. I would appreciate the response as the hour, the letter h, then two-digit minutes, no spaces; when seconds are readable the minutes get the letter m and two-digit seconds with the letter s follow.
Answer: 11h22
